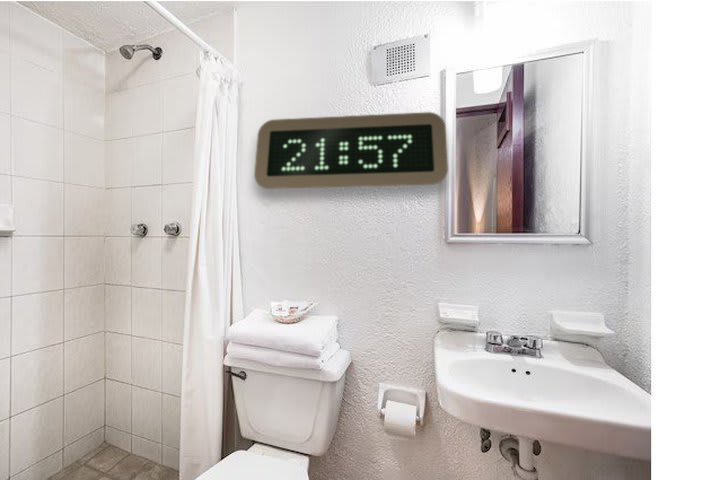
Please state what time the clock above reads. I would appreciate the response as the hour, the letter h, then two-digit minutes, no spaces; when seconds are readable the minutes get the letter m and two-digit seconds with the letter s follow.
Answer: 21h57
